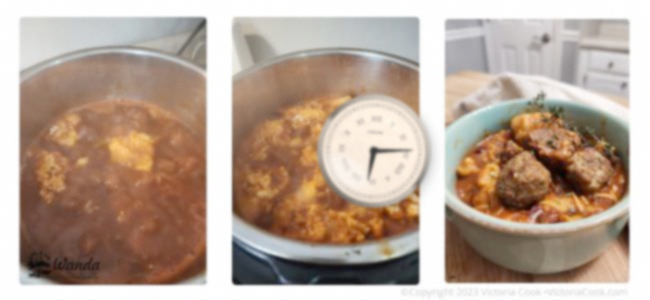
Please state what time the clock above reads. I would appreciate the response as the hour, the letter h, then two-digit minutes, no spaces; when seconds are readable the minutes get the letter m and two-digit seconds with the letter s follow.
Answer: 6h14
